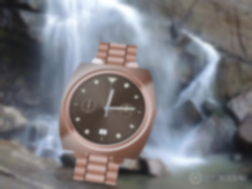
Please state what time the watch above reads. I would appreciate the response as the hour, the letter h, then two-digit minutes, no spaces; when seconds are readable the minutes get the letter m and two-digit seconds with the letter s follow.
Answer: 12h14
